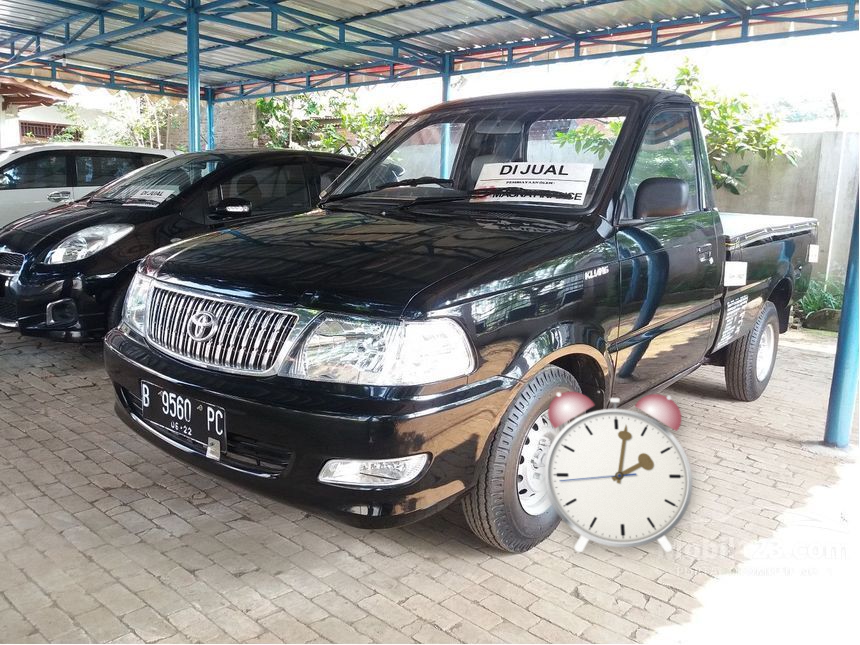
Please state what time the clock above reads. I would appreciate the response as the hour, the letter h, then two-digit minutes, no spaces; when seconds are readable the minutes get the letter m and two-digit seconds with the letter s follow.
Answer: 2h01m44s
